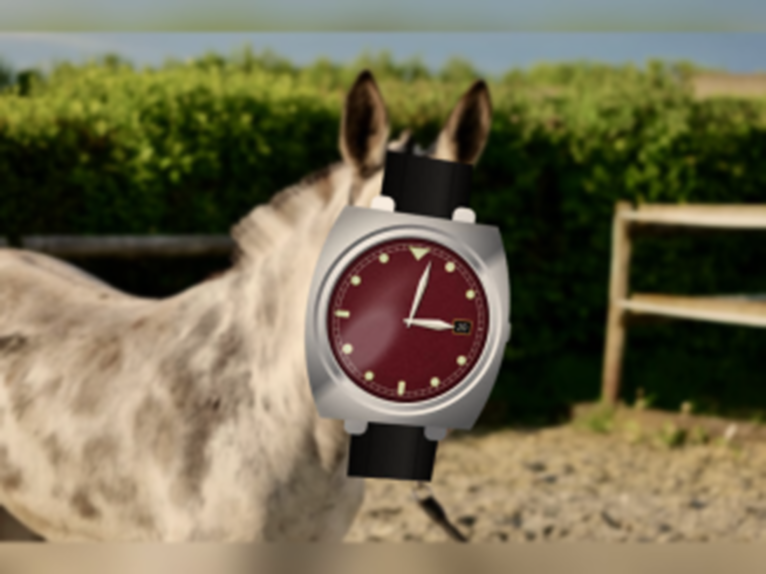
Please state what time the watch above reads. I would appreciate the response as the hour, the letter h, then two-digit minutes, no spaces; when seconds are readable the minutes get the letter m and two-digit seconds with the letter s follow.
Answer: 3h02
